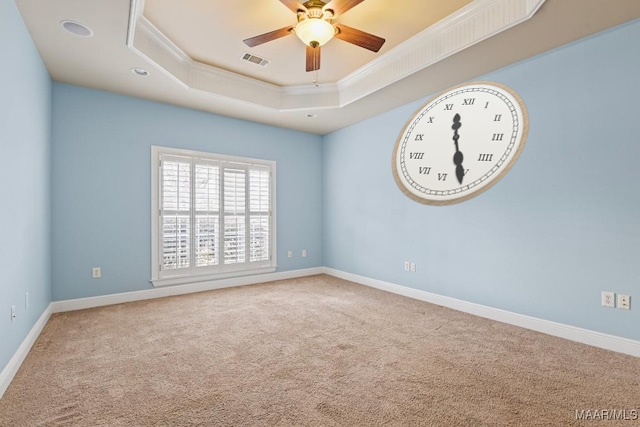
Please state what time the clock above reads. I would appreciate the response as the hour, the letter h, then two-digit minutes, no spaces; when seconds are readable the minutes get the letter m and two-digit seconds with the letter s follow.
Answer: 11h26
